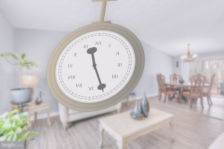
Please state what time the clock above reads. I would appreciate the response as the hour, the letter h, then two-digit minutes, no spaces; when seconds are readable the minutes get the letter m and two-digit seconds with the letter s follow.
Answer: 11h26
